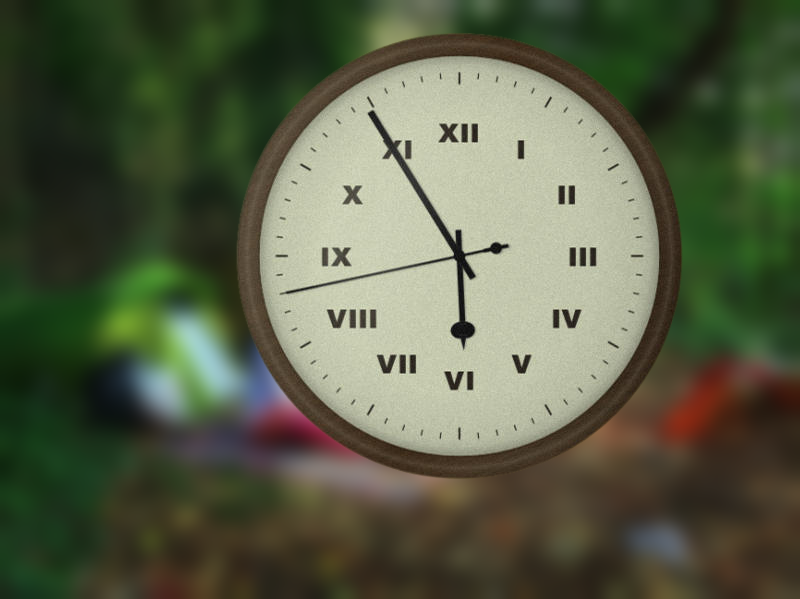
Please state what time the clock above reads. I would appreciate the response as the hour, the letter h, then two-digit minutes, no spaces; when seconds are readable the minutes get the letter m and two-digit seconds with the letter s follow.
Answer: 5h54m43s
